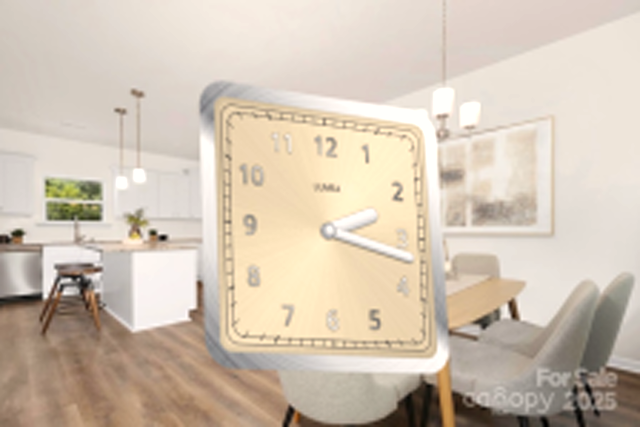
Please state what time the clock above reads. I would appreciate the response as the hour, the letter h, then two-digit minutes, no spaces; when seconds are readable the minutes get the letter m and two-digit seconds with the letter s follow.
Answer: 2h17
